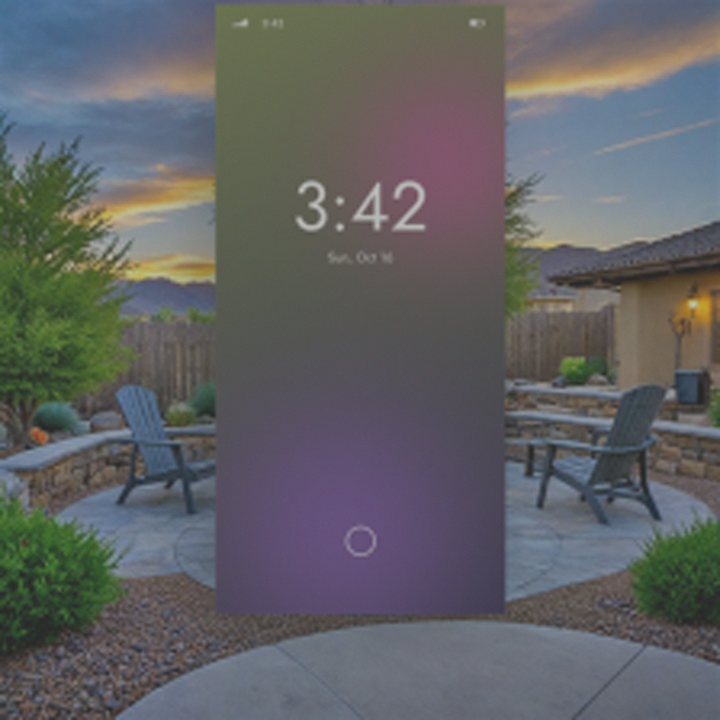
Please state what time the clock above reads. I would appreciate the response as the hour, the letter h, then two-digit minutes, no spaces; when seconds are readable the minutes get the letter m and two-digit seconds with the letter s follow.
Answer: 3h42
